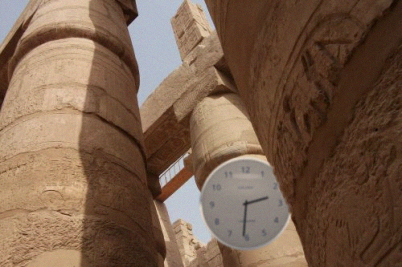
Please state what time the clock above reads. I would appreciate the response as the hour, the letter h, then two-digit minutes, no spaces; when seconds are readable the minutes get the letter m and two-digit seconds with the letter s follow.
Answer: 2h31
